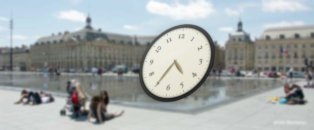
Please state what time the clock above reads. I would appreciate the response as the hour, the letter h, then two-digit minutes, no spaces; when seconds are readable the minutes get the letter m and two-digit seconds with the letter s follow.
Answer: 4h35
